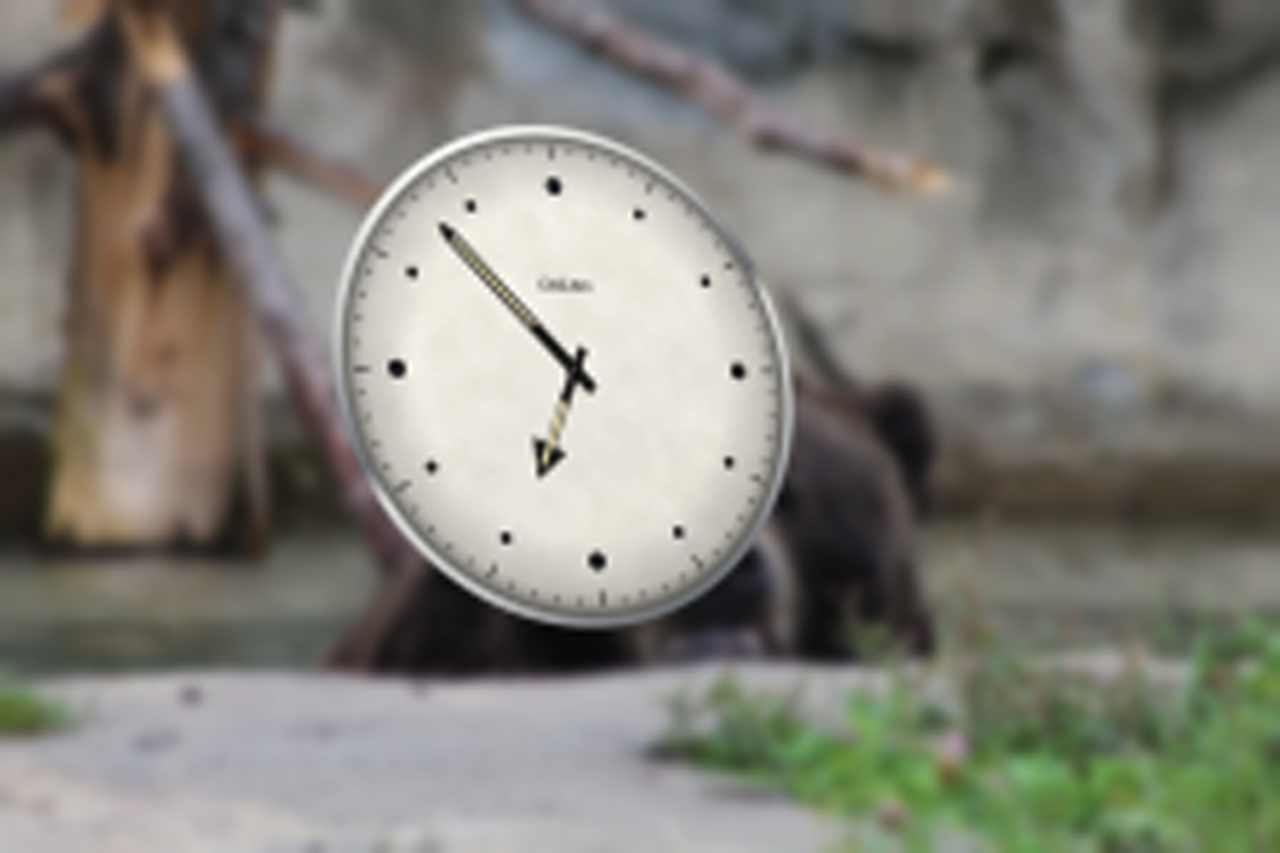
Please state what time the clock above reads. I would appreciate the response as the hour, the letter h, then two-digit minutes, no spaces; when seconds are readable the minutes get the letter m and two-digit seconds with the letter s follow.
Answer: 6h53
